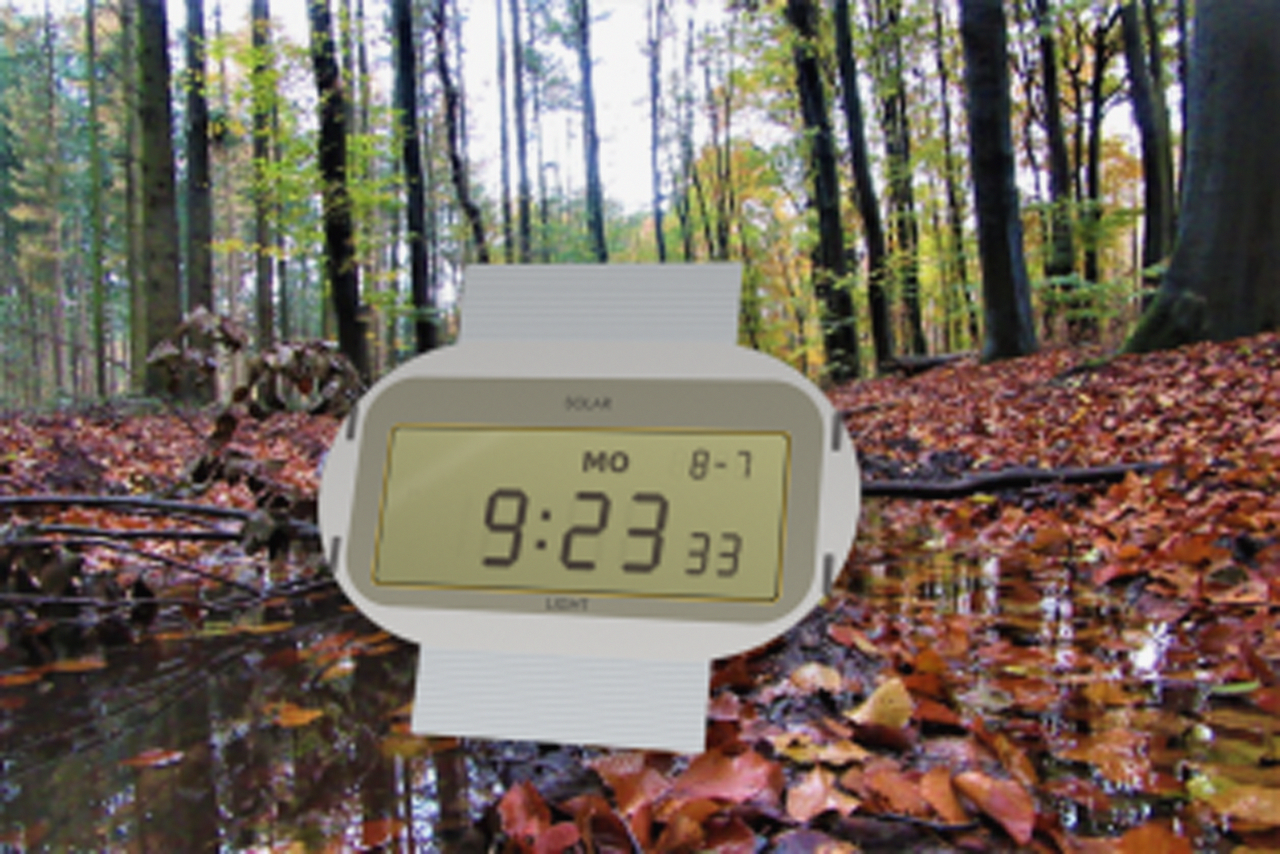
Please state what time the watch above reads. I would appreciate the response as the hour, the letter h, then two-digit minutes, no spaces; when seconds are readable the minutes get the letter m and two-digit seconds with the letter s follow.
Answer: 9h23m33s
